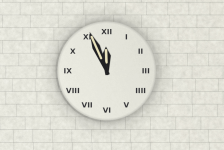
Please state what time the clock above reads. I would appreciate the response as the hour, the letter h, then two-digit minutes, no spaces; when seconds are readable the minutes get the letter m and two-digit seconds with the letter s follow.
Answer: 11h56
